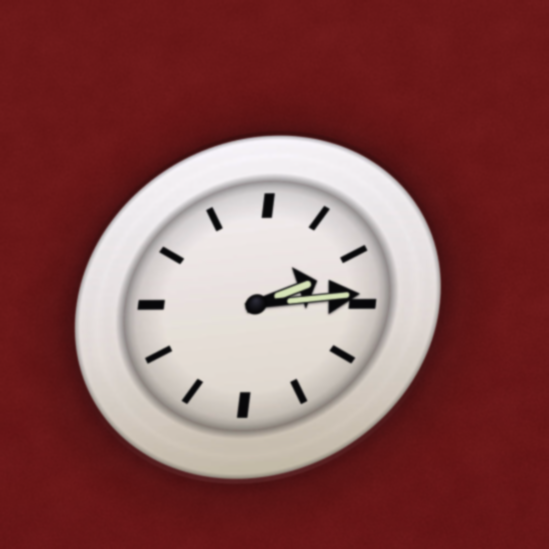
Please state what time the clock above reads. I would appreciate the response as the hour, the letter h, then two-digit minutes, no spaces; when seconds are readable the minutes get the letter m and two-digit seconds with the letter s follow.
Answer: 2h14
